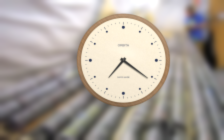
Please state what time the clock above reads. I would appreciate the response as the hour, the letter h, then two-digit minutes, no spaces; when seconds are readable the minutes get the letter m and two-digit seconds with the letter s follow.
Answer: 7h21
